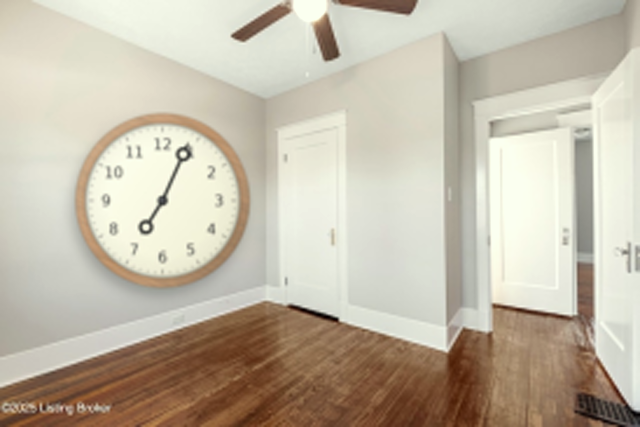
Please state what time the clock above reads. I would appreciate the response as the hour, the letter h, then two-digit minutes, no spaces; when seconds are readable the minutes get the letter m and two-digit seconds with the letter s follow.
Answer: 7h04
